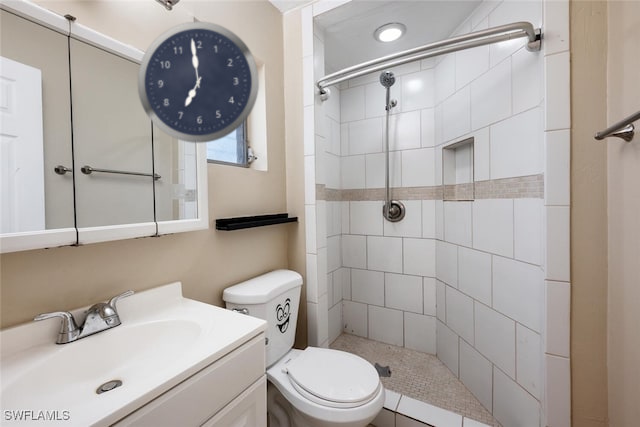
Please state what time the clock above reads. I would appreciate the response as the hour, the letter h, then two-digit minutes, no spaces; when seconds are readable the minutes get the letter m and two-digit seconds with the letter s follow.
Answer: 6h59
